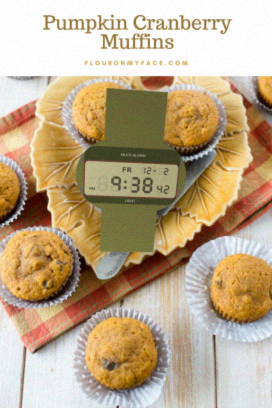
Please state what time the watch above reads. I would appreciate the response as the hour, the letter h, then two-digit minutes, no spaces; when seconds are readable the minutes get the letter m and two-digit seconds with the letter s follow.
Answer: 9h38m42s
